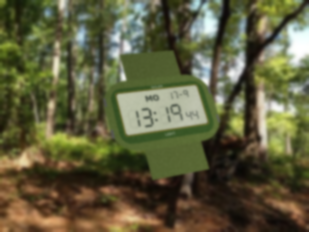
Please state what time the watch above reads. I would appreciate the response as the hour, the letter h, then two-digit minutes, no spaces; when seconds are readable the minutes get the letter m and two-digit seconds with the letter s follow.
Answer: 13h19
